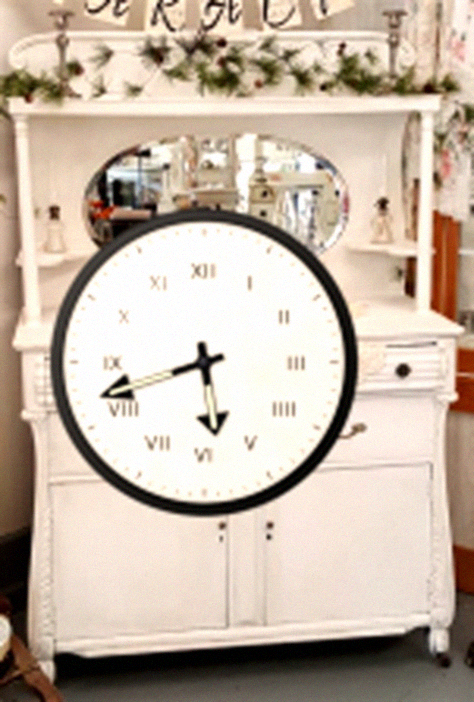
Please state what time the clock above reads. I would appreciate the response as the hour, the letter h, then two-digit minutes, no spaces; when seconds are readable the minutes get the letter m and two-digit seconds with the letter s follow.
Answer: 5h42
